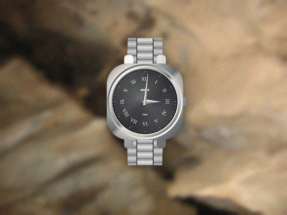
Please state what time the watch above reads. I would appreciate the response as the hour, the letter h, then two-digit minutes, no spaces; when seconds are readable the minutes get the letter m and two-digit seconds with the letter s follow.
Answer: 3h01
